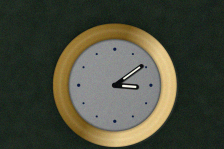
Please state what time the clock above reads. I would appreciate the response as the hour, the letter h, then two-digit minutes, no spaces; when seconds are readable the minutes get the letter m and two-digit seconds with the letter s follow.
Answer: 3h09
